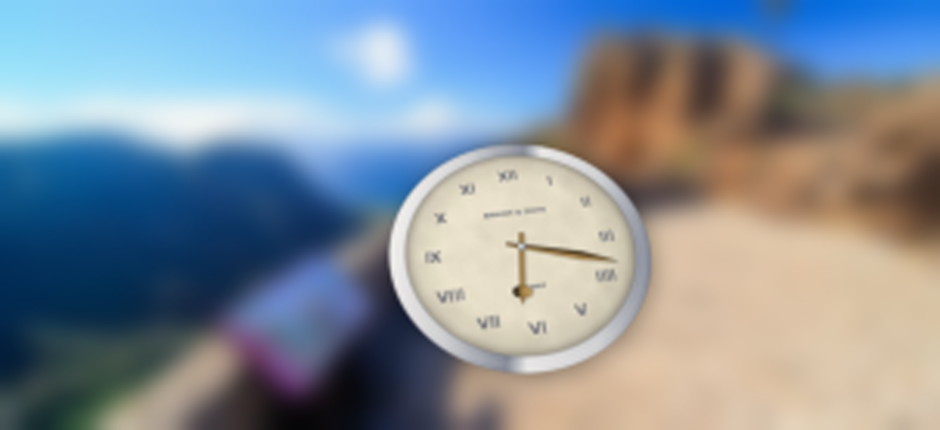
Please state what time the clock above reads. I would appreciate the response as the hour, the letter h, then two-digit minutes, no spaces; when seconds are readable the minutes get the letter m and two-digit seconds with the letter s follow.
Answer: 6h18
